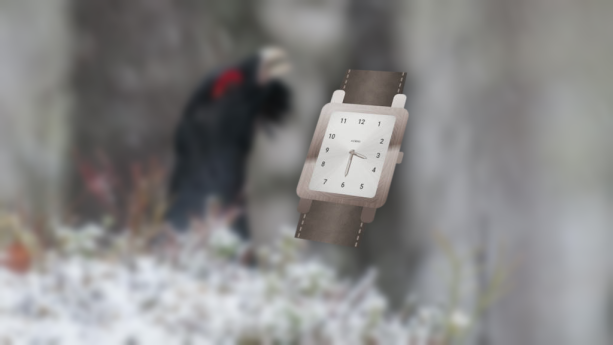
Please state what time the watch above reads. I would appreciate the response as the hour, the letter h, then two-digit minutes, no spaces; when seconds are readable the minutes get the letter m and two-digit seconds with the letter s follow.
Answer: 3h30
